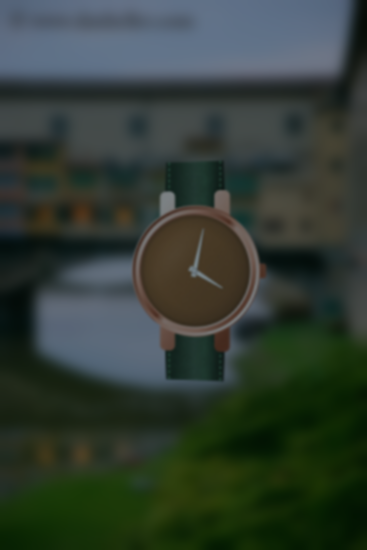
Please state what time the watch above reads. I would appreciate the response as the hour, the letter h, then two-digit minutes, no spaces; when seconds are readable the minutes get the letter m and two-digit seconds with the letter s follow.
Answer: 4h02
